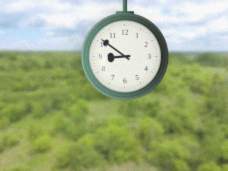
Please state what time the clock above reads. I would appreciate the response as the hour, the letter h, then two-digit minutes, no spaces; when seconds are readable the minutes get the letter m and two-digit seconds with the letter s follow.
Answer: 8h51
